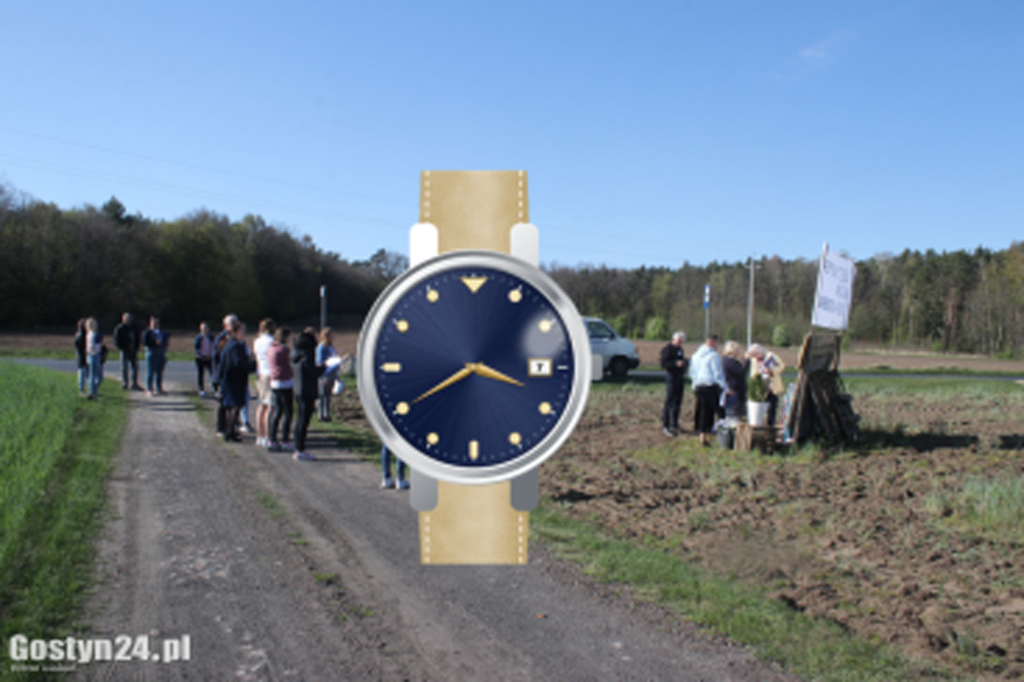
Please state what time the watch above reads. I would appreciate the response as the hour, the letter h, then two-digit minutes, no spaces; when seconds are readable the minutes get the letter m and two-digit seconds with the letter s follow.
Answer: 3h40
